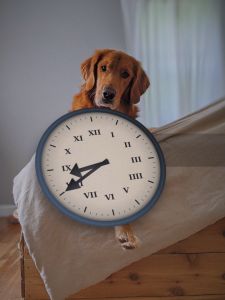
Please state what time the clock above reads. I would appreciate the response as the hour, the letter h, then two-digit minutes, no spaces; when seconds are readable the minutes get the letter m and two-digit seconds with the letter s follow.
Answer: 8h40
